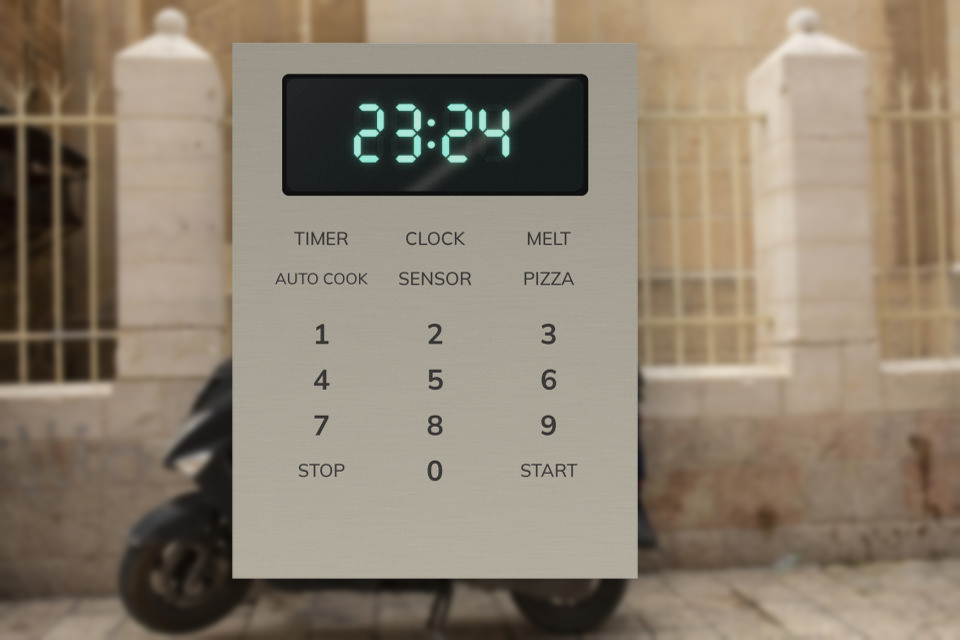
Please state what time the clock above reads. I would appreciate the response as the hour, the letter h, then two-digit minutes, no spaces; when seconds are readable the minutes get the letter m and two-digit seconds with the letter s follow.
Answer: 23h24
